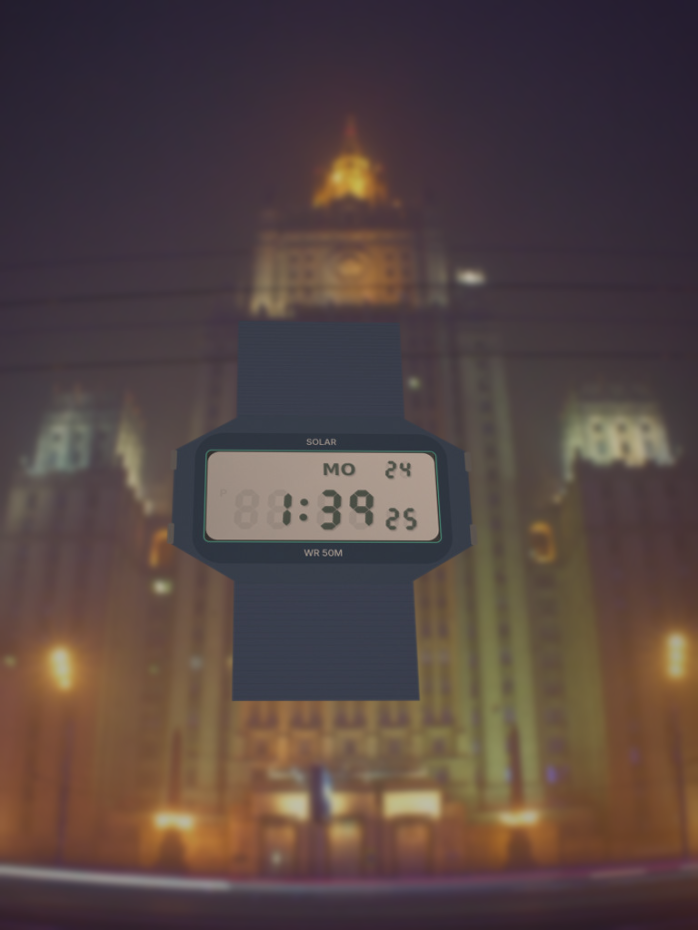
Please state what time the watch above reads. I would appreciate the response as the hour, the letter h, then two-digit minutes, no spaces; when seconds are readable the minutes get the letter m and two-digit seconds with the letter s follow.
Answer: 1h39m25s
